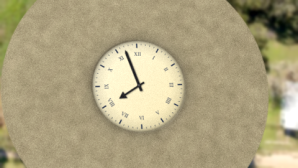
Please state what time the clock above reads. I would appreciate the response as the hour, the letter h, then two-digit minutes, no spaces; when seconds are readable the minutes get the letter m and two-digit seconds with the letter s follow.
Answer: 7h57
